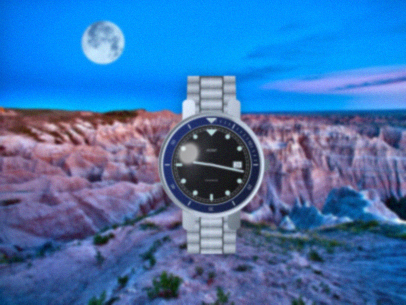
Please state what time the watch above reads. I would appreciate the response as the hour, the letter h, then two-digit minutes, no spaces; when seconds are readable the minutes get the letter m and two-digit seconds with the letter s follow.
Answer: 9h17
